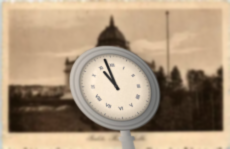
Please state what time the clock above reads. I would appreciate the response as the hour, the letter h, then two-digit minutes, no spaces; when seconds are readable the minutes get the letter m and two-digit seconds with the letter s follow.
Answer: 10h58
